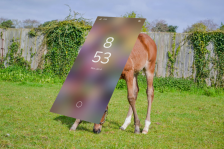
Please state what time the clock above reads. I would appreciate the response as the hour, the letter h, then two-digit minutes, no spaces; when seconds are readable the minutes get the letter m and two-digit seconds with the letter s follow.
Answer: 8h53
